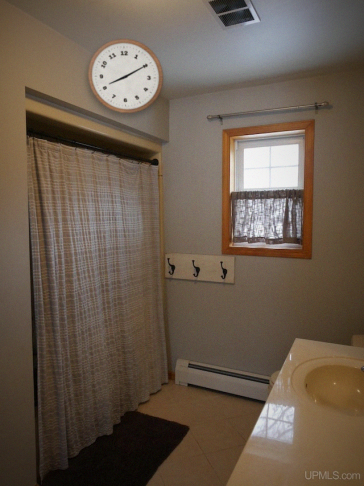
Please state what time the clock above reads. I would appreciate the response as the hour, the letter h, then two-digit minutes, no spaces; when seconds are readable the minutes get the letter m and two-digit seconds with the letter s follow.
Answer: 8h10
